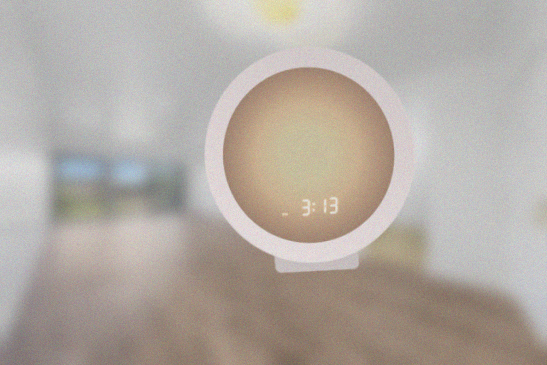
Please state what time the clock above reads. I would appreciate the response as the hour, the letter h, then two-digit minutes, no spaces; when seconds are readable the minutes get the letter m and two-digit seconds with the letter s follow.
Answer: 3h13
